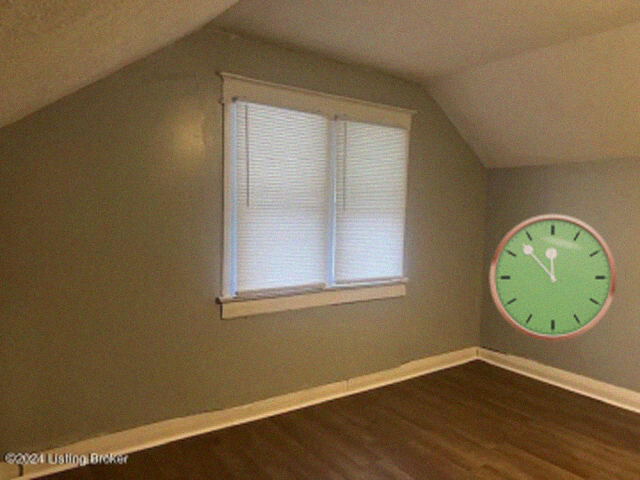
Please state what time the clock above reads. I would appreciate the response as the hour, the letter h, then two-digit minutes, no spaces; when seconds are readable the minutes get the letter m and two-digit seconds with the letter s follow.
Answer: 11h53
